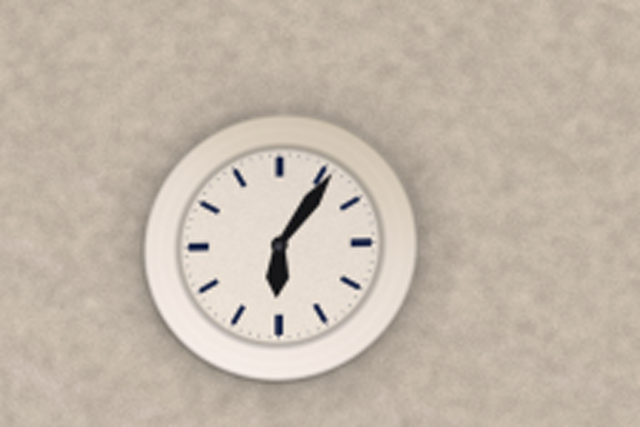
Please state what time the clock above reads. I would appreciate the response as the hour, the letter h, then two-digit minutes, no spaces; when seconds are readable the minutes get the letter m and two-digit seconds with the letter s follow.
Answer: 6h06
